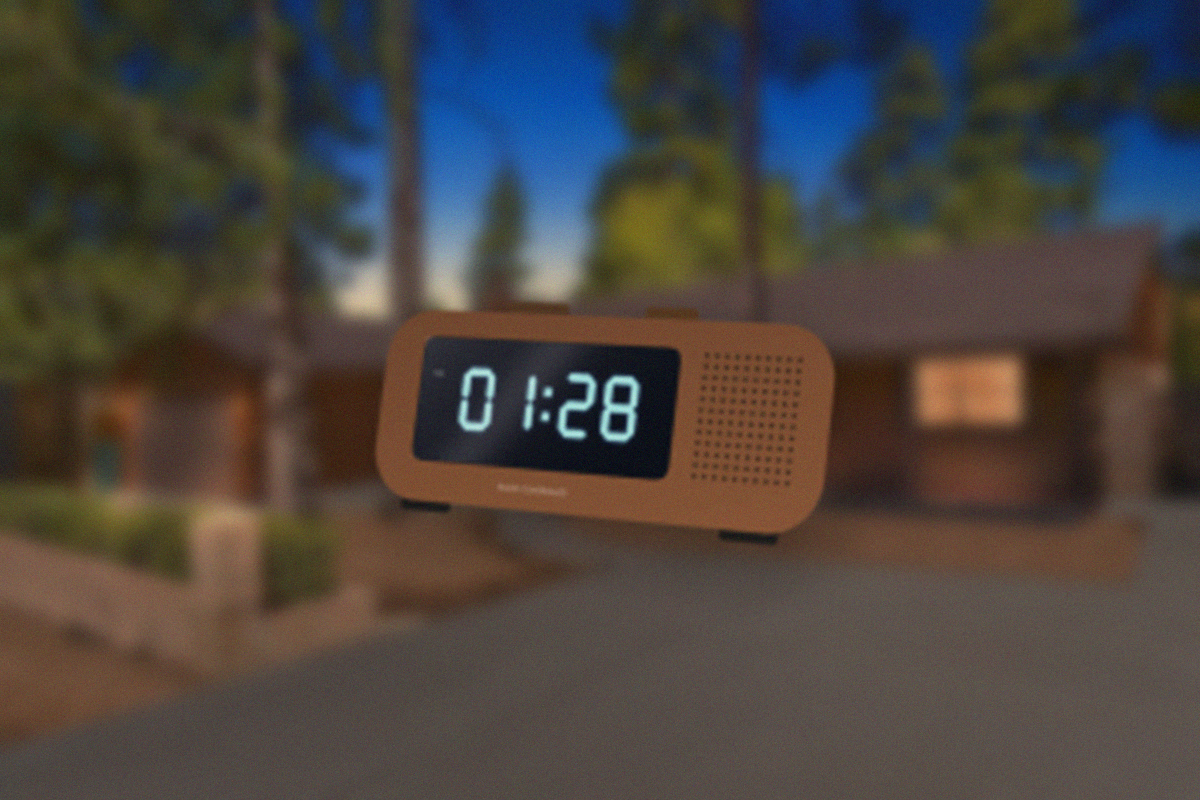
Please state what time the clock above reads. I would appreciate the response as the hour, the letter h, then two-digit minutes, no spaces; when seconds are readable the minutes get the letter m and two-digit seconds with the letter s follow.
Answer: 1h28
